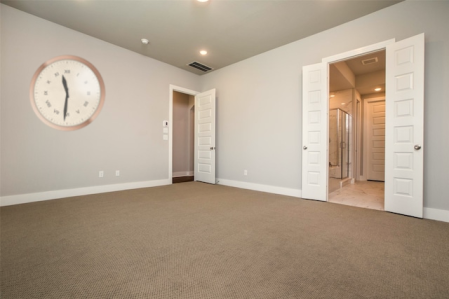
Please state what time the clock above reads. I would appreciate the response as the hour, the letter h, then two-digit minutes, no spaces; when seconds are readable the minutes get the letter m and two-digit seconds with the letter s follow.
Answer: 11h31
